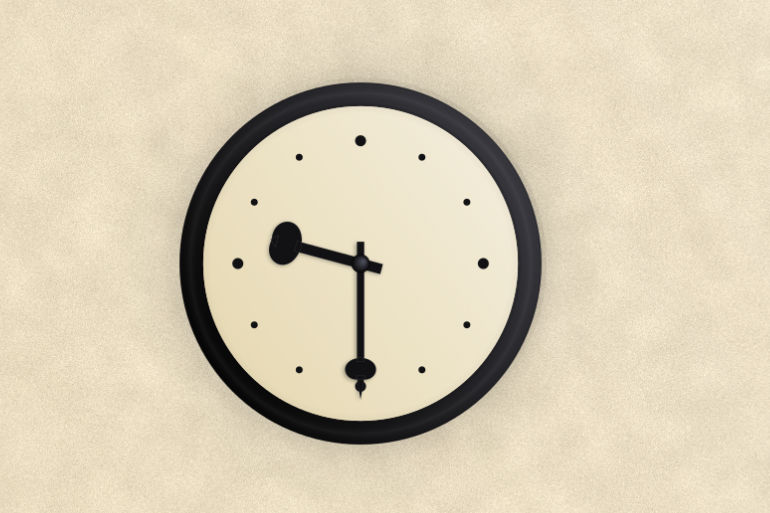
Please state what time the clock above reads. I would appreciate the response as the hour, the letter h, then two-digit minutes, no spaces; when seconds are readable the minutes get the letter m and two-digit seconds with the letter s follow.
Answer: 9h30
